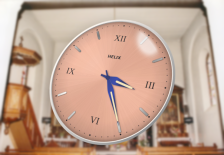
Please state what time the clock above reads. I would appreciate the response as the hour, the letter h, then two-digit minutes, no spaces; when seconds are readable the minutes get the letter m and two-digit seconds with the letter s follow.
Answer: 3h25
